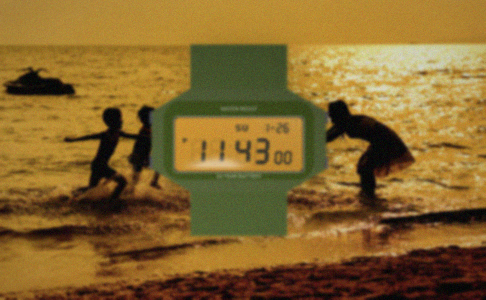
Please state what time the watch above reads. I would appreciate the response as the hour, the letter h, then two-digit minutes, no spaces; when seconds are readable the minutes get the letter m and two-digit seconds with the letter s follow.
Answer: 11h43
